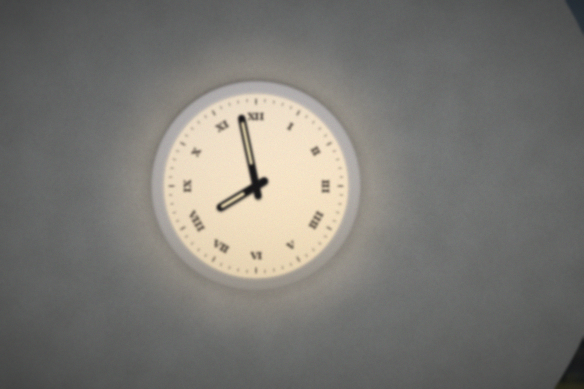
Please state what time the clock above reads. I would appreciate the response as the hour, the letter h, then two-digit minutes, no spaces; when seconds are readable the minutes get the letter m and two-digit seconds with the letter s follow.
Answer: 7h58
